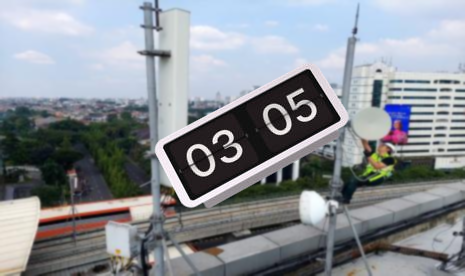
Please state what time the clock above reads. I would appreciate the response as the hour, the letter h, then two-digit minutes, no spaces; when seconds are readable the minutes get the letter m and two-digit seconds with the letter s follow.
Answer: 3h05
